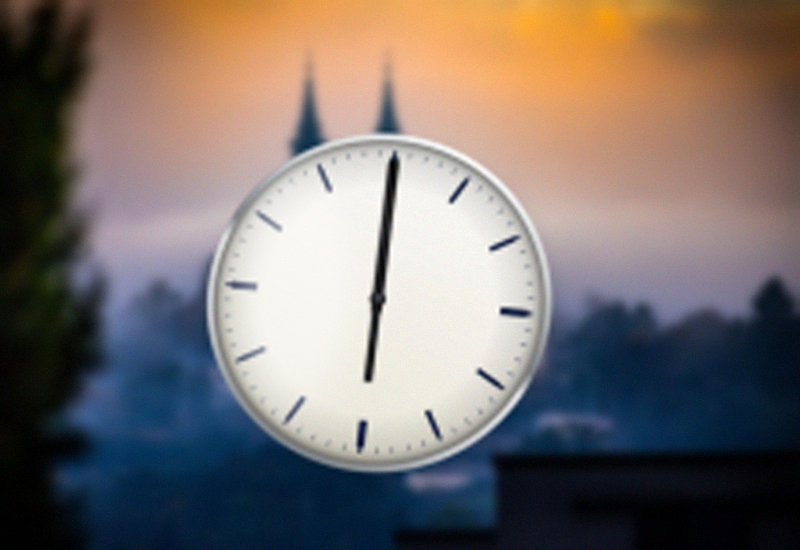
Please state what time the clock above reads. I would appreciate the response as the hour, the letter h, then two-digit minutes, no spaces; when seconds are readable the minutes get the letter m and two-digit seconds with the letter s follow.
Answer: 6h00
